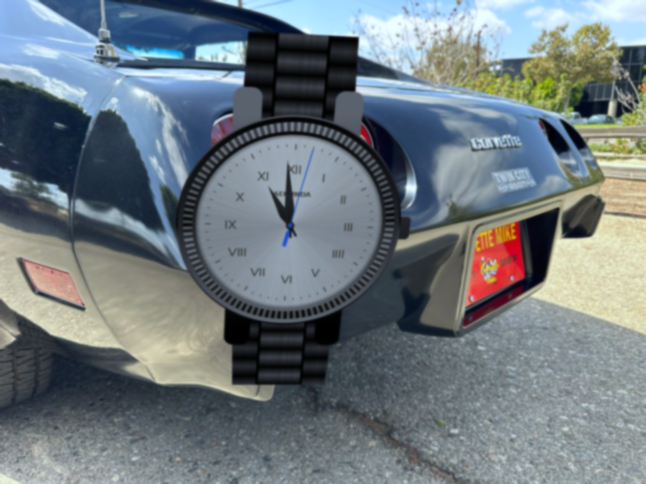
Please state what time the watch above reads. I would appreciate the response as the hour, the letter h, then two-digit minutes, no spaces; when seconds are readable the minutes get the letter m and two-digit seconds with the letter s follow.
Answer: 10h59m02s
